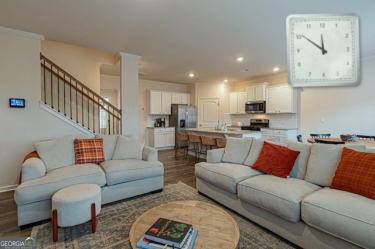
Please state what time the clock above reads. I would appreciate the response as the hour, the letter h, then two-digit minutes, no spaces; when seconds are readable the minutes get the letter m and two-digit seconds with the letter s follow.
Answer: 11h51
